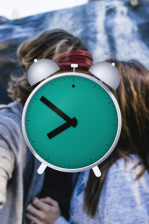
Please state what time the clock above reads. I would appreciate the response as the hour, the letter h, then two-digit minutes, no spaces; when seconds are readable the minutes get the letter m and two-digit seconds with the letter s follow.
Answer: 7h51
